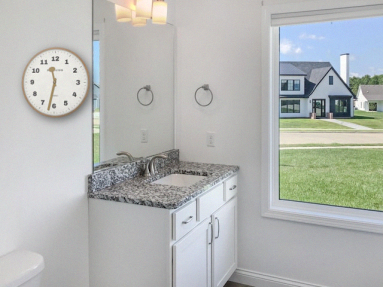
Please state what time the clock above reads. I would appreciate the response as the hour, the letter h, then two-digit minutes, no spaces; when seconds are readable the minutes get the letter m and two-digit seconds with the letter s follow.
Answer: 11h32
